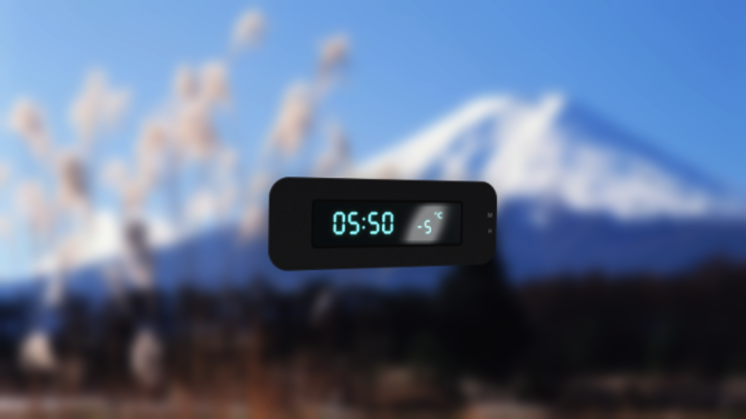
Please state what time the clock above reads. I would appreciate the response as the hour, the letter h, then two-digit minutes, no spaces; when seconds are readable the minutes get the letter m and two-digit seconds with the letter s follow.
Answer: 5h50
